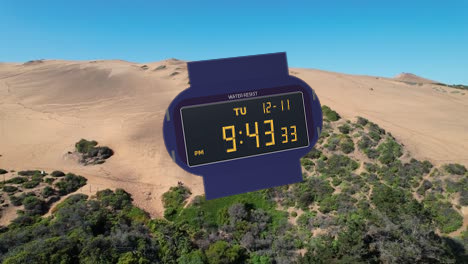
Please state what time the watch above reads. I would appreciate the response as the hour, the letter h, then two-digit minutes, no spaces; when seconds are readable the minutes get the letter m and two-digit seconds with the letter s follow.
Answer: 9h43m33s
